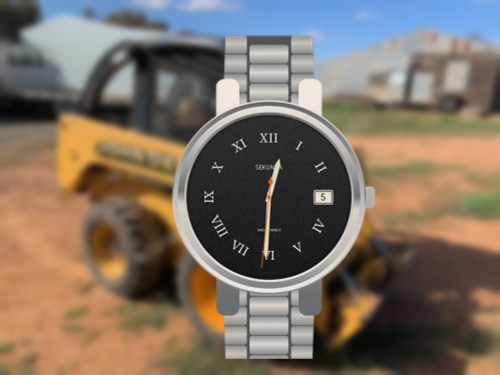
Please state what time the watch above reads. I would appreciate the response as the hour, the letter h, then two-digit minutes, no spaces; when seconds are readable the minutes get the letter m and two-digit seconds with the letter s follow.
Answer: 12h30m31s
